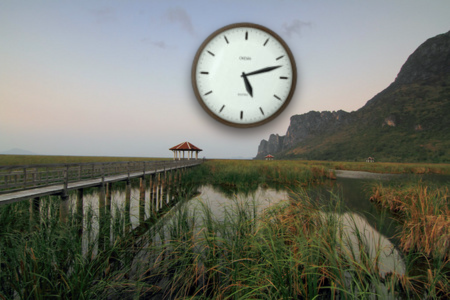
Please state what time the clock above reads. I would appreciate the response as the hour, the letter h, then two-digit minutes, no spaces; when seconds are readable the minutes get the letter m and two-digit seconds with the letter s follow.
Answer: 5h12
